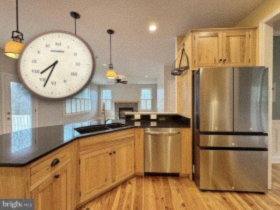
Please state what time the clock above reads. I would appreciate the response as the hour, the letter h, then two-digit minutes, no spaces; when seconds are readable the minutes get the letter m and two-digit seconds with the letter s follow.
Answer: 7h33
